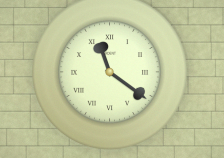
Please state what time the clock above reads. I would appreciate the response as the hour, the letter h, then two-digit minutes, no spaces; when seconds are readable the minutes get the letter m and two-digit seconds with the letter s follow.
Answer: 11h21
